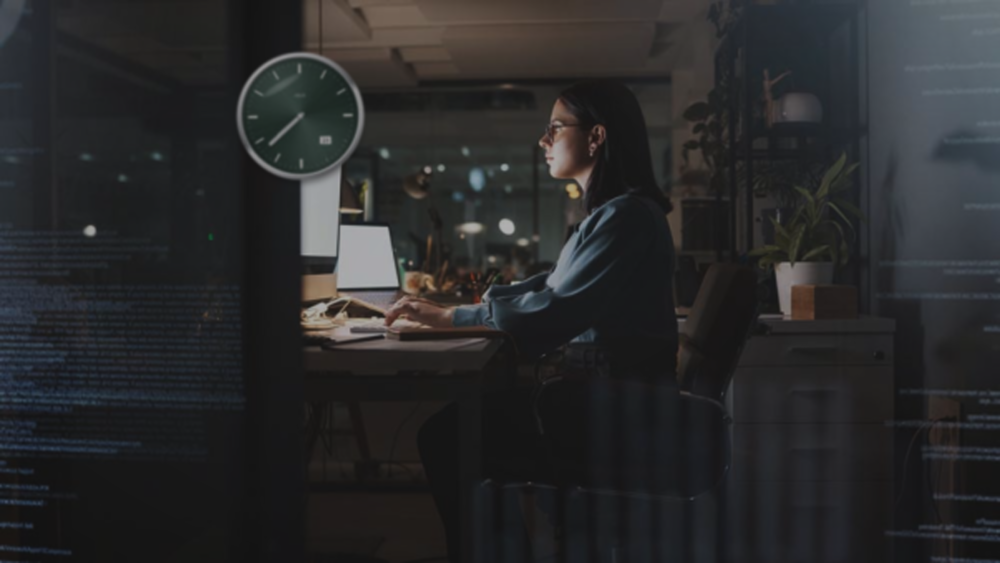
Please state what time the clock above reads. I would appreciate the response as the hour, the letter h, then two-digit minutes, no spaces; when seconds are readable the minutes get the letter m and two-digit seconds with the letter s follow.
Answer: 7h38
